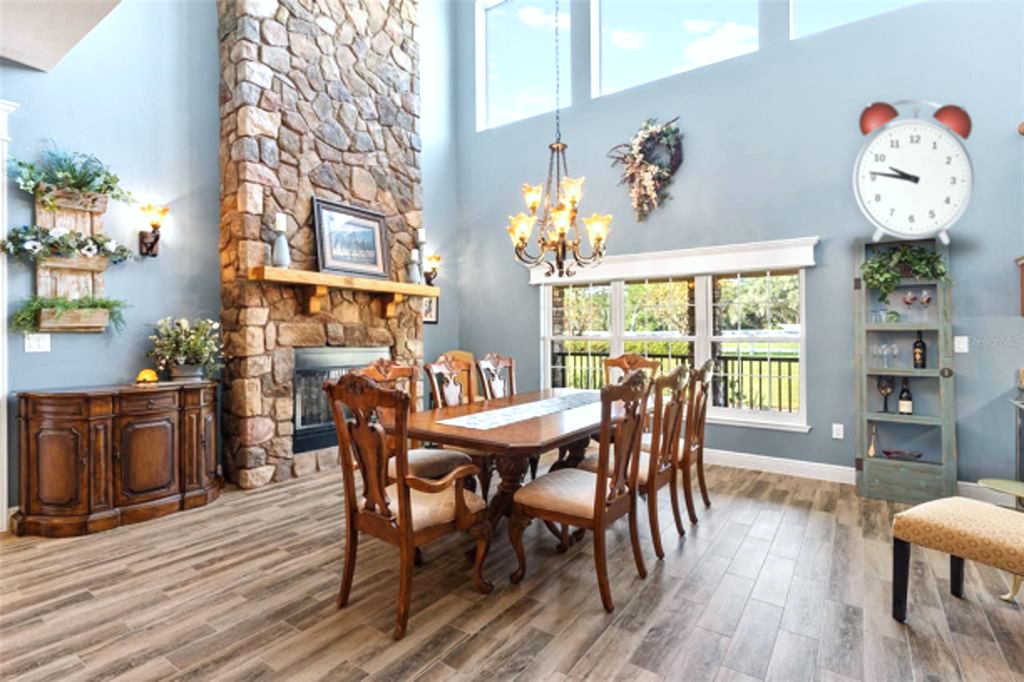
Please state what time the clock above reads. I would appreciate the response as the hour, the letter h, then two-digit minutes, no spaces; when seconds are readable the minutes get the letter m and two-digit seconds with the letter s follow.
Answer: 9h46
